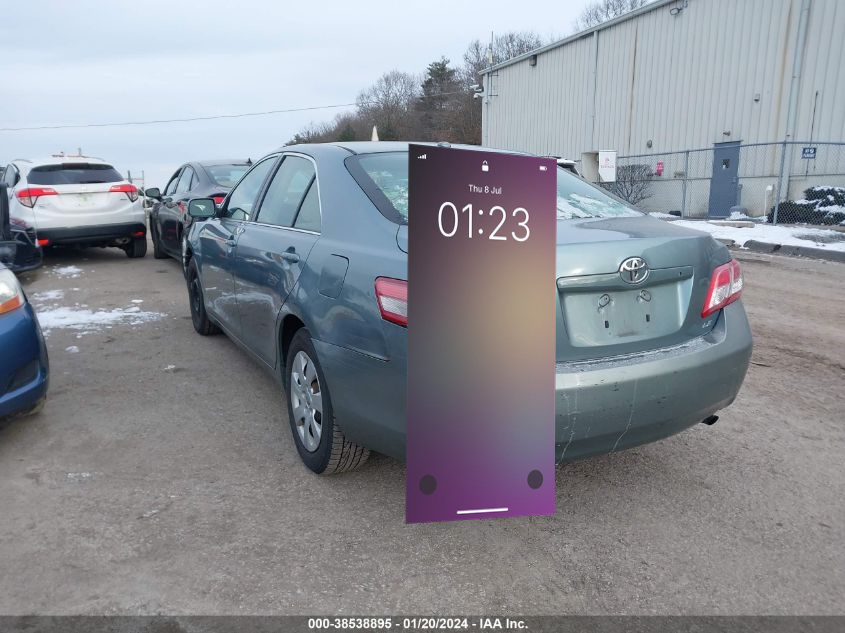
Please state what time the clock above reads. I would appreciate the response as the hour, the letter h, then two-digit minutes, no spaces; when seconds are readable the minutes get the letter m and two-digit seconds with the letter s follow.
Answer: 1h23
